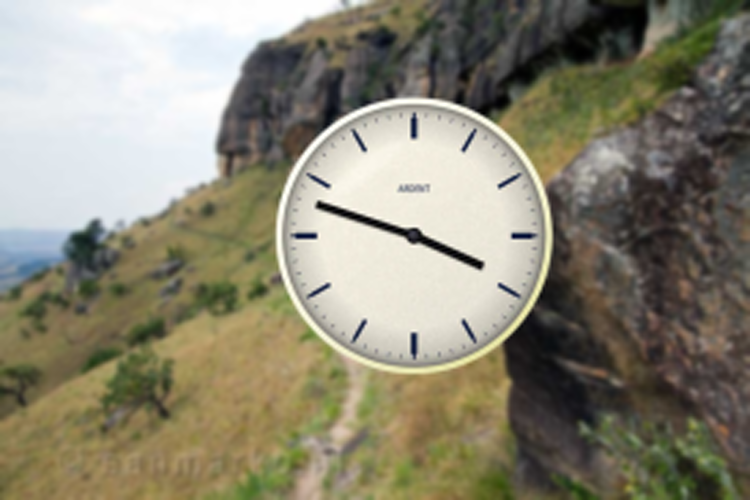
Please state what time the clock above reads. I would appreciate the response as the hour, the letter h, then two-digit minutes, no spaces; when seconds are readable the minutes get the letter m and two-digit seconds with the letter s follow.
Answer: 3h48
